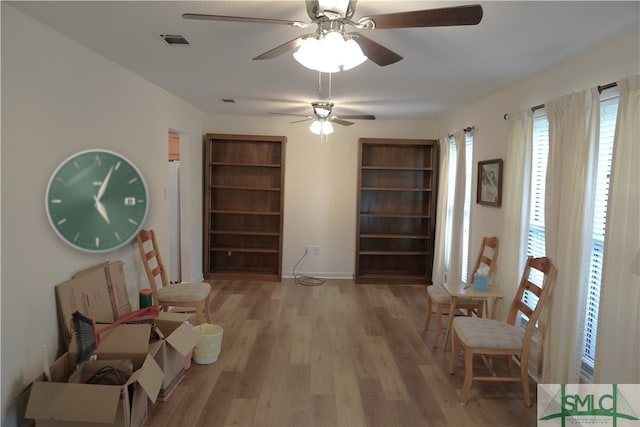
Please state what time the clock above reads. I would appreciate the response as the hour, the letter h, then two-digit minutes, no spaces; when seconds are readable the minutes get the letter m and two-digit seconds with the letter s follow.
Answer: 5h04
